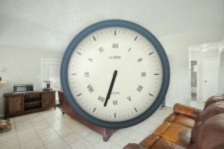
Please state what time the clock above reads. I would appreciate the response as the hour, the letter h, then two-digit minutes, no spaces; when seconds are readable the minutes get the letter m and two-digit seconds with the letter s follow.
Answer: 6h33
